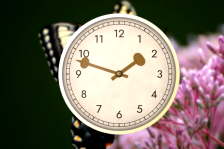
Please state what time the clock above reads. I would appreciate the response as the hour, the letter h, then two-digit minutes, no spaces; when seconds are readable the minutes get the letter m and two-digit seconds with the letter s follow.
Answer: 1h48
